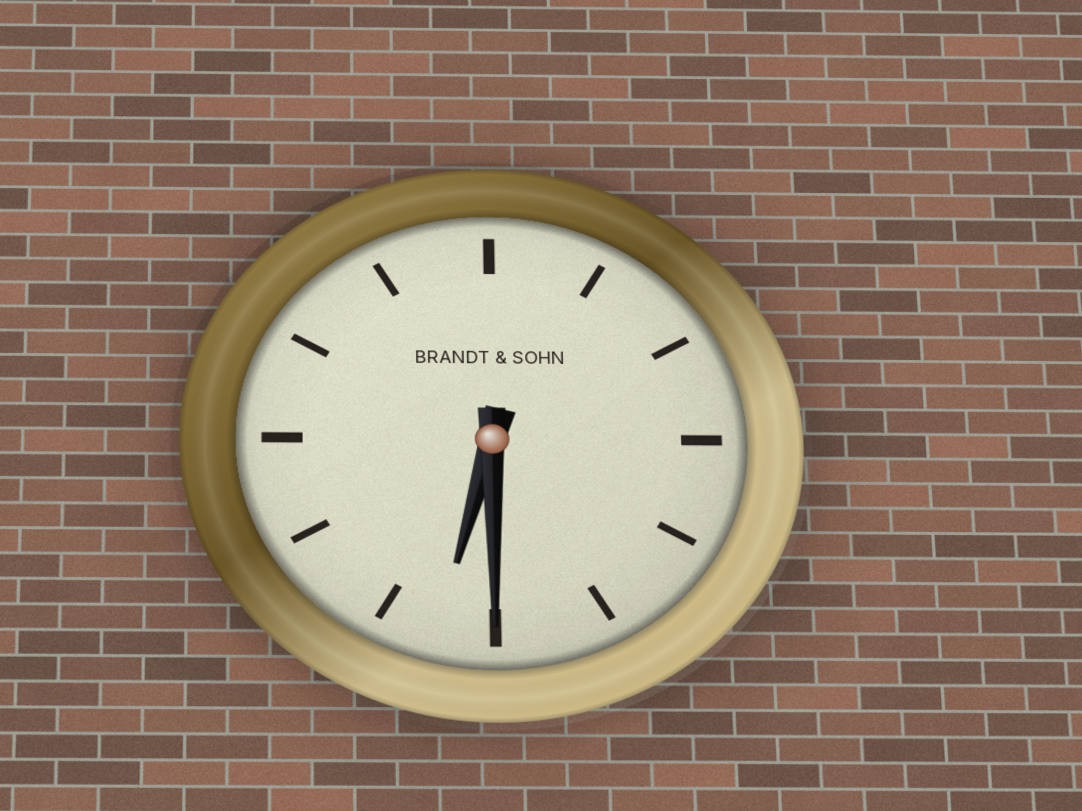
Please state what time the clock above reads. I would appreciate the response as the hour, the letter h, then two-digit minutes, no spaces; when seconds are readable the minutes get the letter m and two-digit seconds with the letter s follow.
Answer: 6h30
